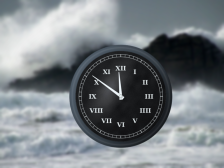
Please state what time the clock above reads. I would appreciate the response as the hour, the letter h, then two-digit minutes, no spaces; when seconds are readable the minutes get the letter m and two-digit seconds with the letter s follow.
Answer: 11h51
